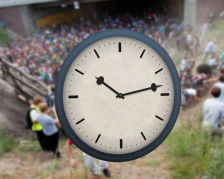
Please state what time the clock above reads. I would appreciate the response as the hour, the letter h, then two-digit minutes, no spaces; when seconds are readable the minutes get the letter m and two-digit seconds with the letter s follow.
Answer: 10h13
